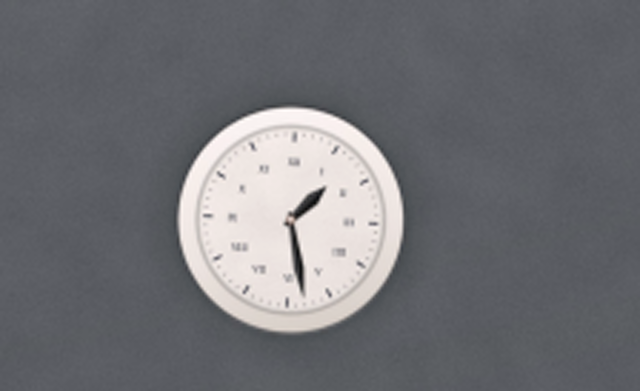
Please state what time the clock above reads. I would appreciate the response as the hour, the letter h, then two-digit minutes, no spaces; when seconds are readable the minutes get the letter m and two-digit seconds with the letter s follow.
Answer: 1h28
